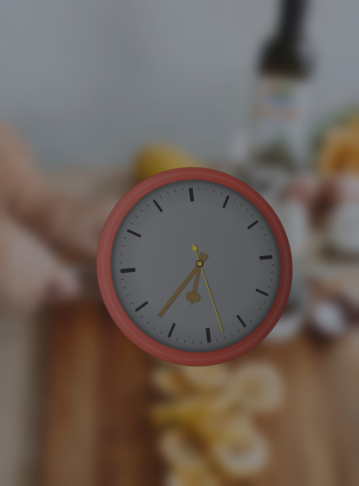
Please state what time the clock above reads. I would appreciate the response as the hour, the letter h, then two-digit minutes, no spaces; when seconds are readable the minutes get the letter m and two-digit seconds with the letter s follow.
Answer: 6h37m28s
